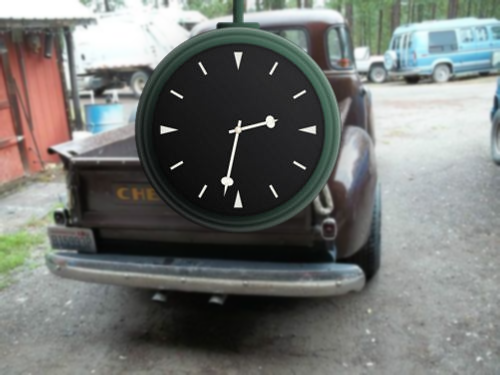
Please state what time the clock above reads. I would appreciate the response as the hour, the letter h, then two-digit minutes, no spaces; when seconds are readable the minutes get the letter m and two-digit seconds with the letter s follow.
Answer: 2h32
